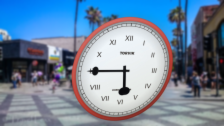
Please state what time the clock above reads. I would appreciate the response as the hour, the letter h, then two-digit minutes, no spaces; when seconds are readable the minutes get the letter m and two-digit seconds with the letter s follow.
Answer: 5h45
